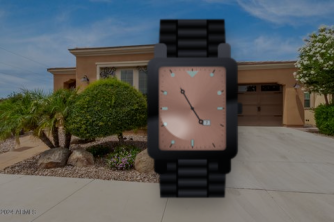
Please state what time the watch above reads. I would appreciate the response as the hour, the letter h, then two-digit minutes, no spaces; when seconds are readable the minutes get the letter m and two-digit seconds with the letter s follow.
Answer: 4h55
